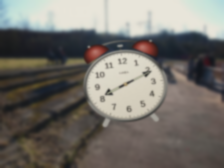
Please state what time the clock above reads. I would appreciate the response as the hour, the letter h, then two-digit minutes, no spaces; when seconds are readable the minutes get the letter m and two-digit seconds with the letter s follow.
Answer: 8h11
